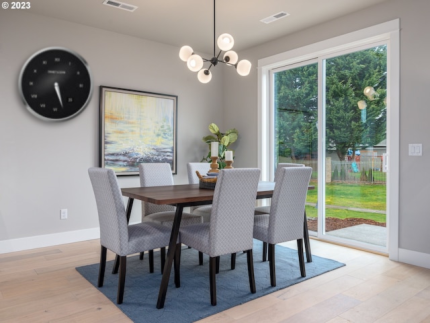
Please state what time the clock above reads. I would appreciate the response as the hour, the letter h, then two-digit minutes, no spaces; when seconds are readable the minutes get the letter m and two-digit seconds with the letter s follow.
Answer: 5h27
